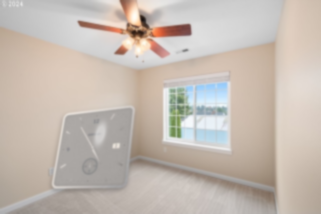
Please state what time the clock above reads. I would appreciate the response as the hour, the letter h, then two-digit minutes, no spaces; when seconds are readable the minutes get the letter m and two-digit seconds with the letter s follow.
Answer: 4h54
